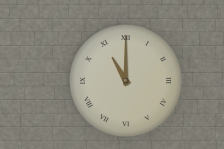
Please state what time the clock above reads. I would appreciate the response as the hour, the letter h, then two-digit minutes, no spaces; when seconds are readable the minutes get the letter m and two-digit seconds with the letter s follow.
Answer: 11h00
